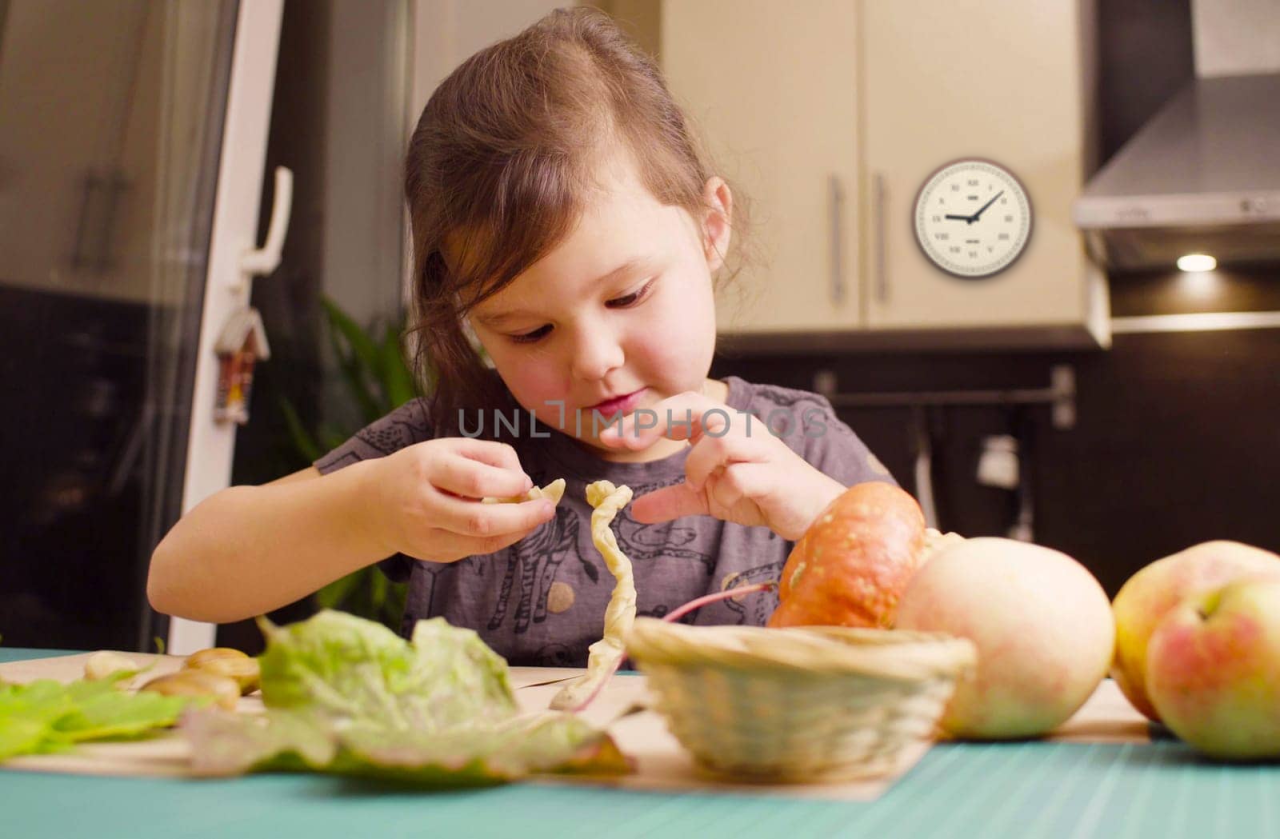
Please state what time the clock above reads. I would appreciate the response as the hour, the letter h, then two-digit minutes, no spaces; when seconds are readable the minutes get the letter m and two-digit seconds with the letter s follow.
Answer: 9h08
